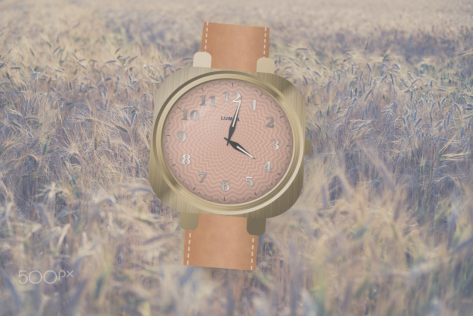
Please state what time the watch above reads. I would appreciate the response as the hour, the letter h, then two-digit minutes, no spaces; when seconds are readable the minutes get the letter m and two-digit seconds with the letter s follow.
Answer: 4h02
